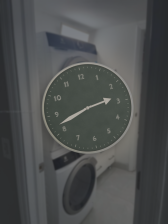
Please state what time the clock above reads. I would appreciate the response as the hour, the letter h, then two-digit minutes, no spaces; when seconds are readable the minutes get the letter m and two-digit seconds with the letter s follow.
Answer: 2h42
